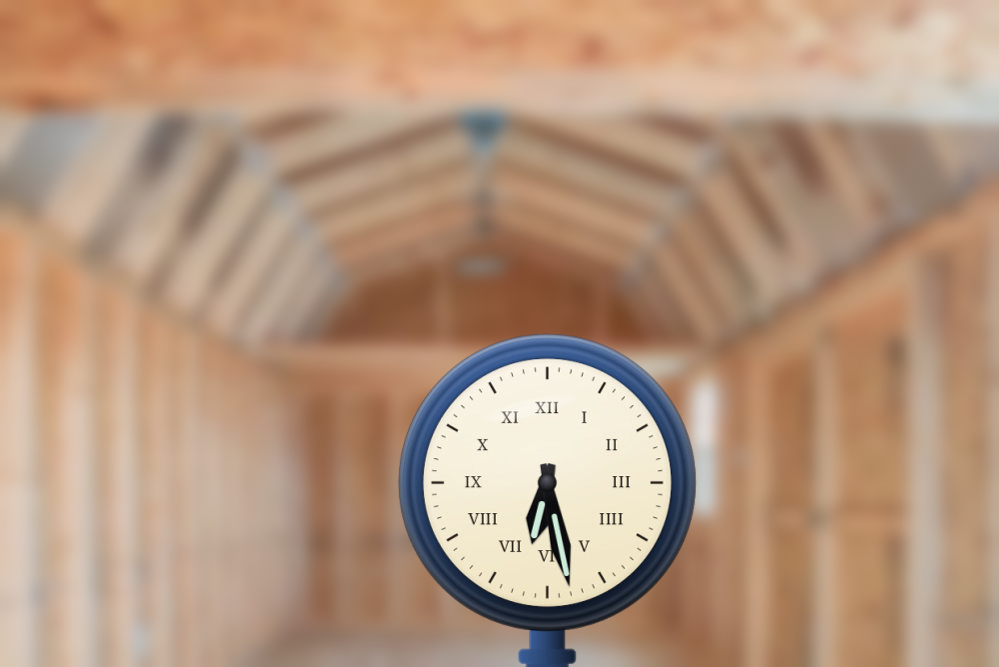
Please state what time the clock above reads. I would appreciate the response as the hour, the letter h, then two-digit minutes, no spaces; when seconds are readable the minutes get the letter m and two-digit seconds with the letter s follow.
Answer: 6h28
